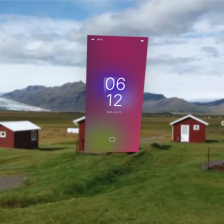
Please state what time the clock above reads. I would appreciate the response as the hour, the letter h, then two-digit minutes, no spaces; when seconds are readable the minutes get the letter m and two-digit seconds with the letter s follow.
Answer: 6h12
